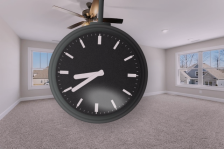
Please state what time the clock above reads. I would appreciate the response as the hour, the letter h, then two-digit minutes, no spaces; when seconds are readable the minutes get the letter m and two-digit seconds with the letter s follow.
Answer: 8h39
